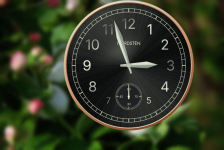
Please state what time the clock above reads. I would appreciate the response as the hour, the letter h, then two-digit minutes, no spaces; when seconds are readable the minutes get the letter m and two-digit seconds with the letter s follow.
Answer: 2h57
